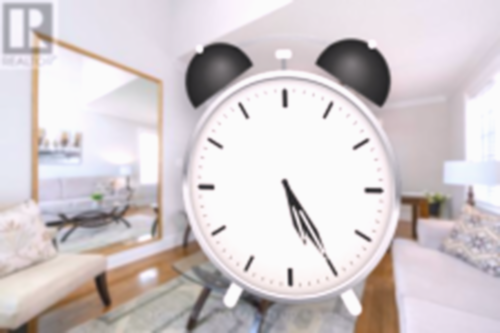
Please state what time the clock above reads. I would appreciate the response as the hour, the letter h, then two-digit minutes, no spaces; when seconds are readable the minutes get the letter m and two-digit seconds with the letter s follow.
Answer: 5h25
